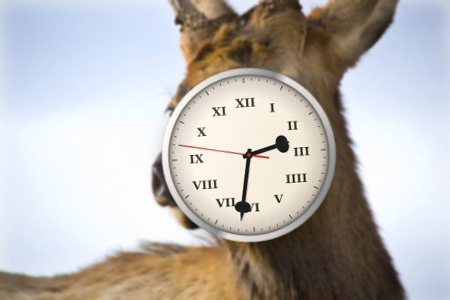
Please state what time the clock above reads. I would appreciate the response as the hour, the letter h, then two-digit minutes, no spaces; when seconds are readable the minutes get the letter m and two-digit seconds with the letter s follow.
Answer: 2h31m47s
